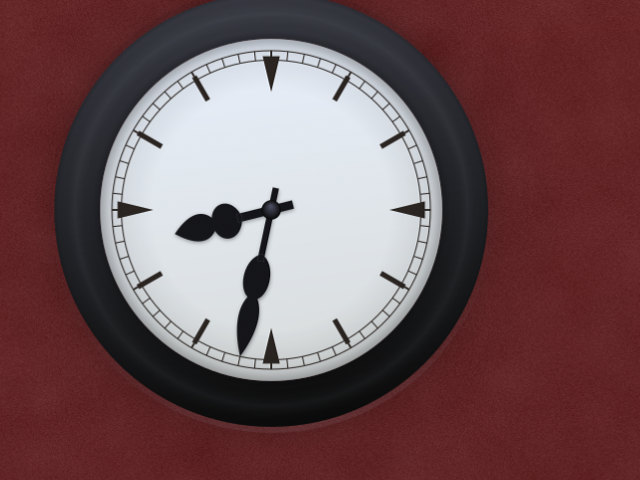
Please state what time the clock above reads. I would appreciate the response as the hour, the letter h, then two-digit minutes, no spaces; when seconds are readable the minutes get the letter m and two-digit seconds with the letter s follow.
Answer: 8h32
